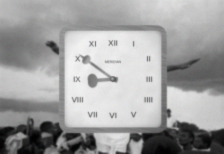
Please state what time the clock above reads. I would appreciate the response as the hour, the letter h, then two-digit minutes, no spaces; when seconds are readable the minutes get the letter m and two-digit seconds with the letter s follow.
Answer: 8h51
